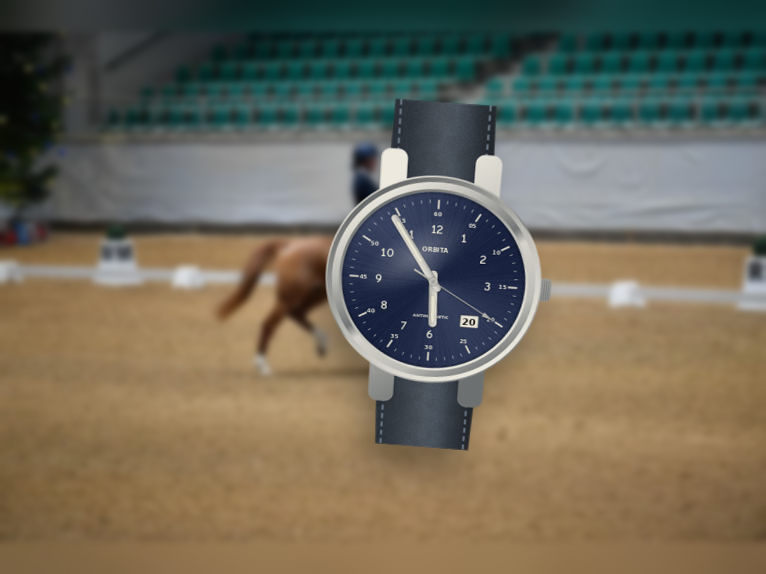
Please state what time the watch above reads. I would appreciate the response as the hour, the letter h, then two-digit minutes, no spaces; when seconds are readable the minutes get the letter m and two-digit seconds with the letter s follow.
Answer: 5h54m20s
